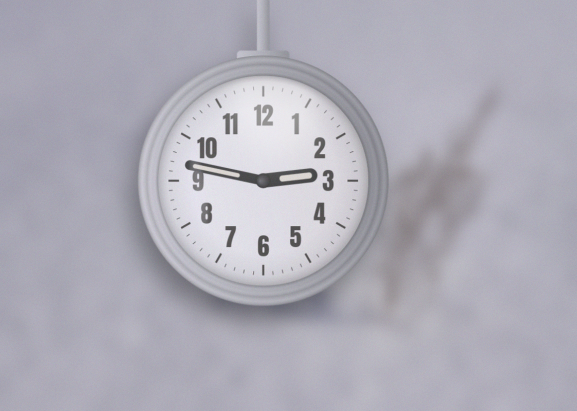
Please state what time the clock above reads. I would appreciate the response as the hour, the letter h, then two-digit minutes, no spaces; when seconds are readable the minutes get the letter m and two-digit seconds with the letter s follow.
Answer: 2h47
